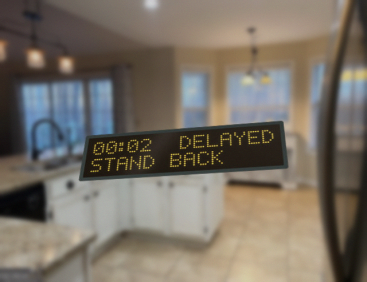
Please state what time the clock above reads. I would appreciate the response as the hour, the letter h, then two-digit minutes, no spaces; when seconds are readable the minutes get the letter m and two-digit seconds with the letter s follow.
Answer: 0h02
